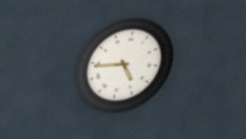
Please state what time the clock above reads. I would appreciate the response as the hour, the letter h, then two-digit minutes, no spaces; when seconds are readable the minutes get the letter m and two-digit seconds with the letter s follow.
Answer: 4h44
